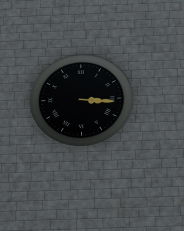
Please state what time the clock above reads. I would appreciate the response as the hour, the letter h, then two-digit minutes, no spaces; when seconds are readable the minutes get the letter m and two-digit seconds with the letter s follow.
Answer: 3h16
